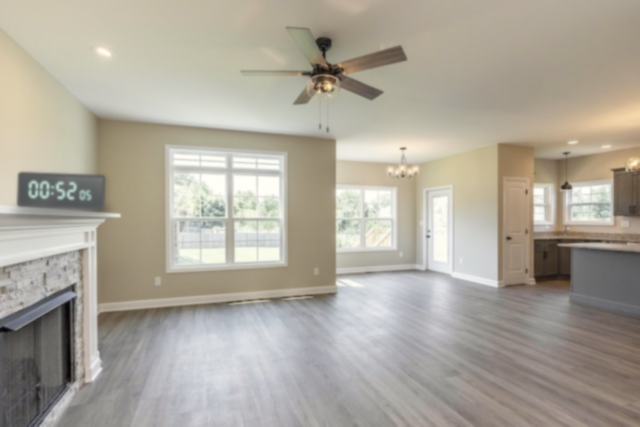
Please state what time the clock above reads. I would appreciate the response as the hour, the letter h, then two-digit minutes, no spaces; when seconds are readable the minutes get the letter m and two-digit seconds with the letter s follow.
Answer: 0h52
